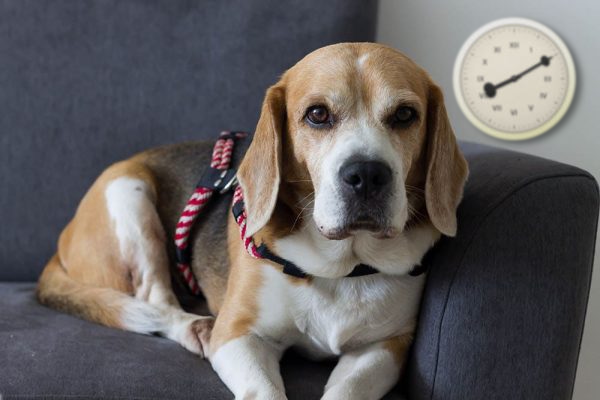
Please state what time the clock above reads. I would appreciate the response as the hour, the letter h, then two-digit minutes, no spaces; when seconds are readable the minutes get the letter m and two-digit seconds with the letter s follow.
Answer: 8h10
